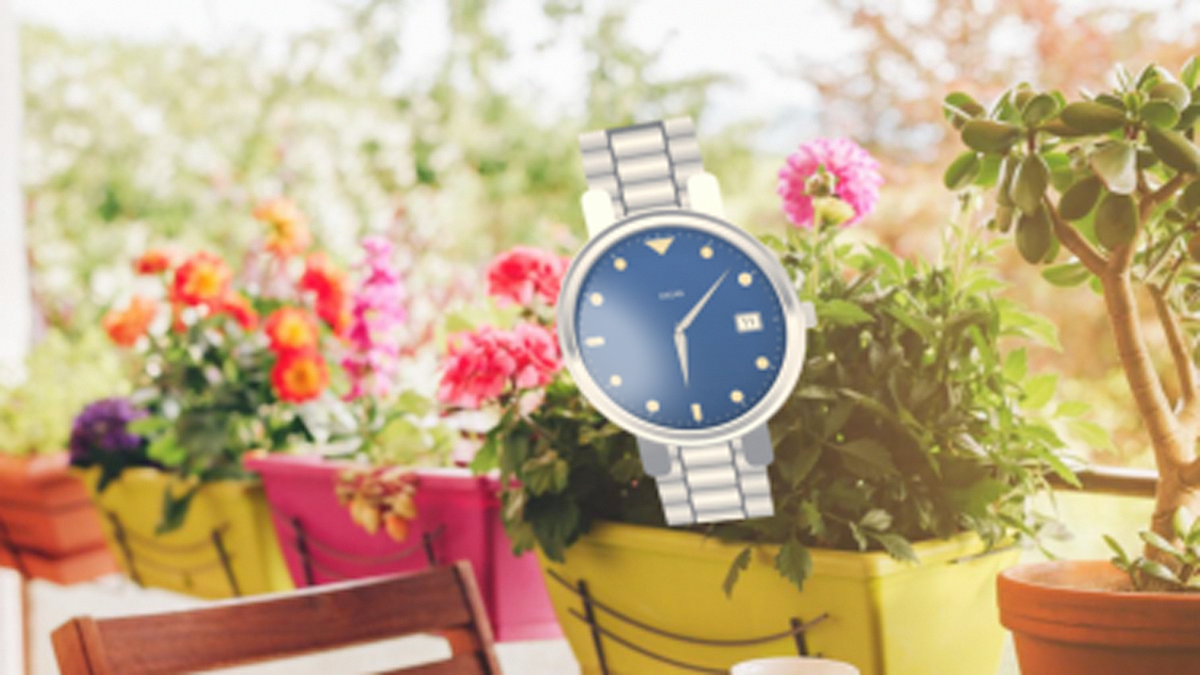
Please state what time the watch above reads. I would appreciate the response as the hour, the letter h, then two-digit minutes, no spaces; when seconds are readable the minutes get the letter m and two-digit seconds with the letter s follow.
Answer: 6h08
